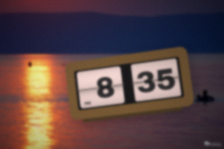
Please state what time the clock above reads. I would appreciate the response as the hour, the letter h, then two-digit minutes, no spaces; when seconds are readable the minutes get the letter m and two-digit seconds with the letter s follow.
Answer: 8h35
